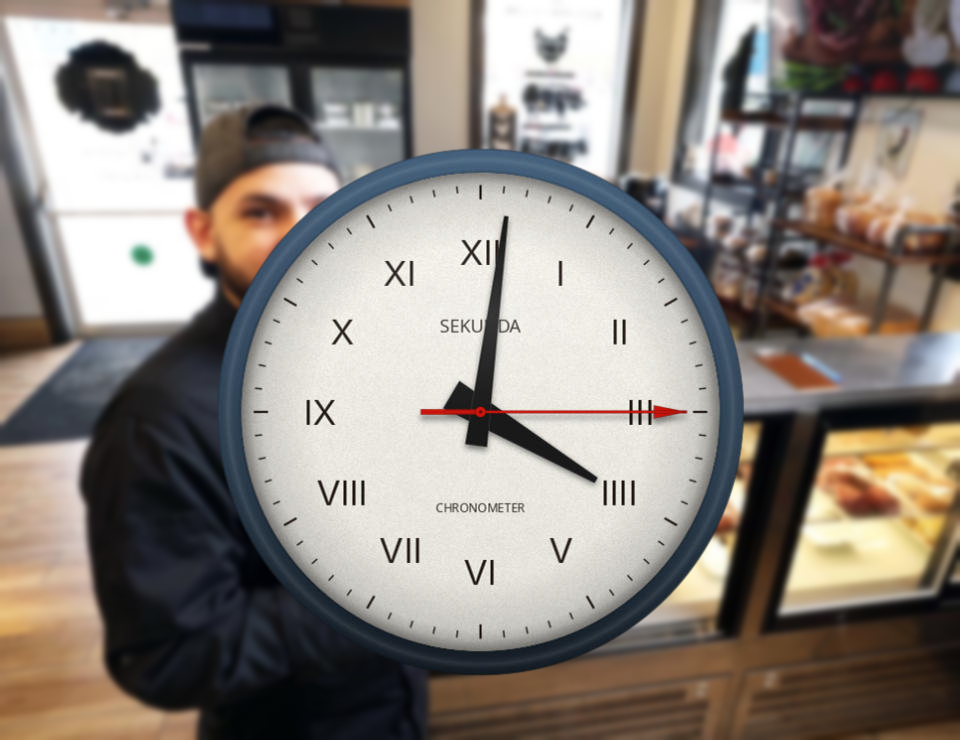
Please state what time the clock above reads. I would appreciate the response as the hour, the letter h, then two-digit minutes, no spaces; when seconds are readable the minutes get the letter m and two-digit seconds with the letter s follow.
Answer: 4h01m15s
